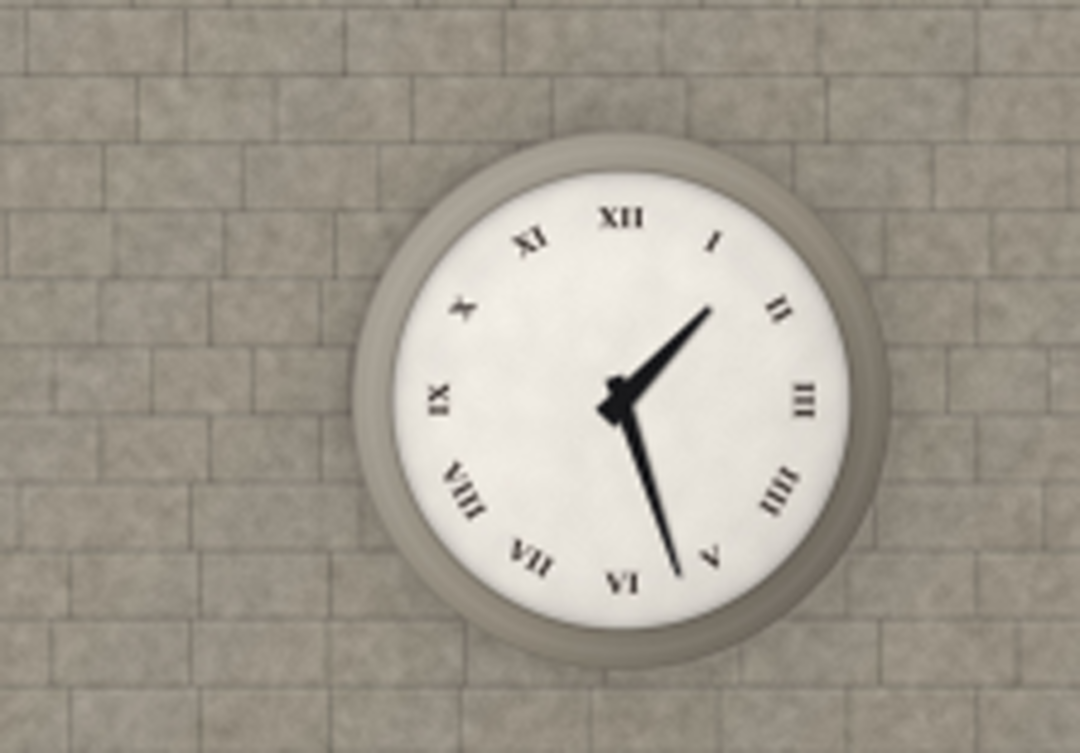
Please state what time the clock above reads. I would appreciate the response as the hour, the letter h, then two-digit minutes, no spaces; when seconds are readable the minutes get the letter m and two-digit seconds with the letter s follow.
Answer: 1h27
